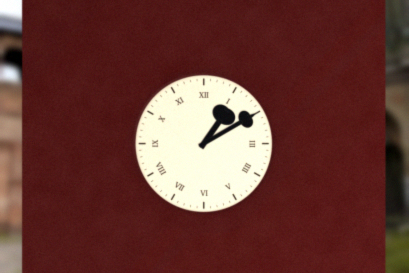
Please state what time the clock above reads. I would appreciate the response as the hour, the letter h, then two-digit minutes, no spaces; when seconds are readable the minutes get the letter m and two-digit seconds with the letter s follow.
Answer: 1h10
